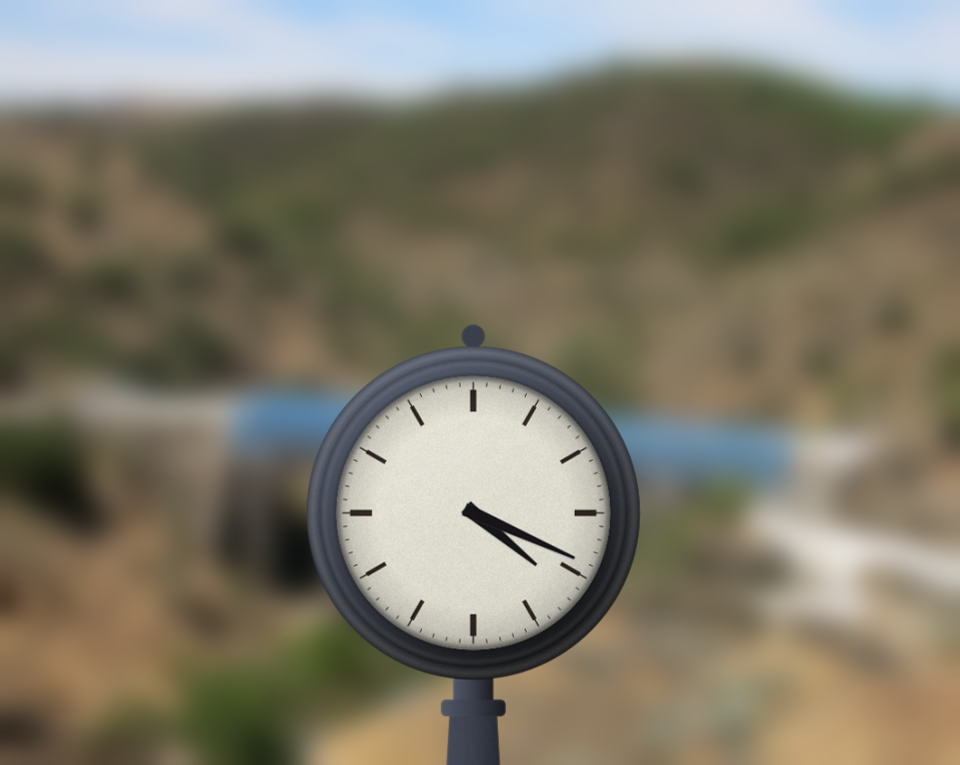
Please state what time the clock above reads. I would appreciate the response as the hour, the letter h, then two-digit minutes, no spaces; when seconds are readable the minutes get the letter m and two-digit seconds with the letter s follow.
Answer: 4h19
